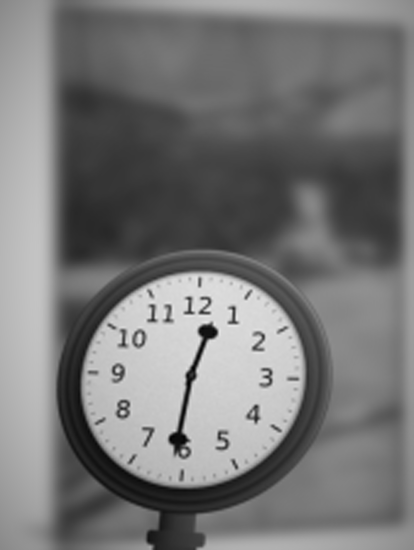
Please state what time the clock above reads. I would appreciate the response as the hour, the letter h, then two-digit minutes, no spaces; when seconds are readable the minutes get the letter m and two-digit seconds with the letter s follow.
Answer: 12h31
